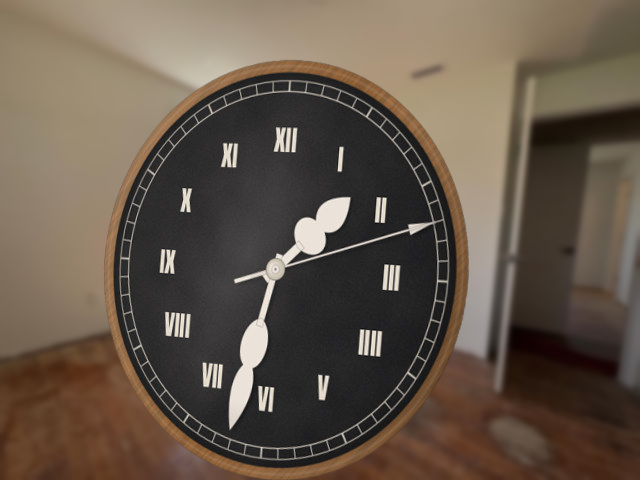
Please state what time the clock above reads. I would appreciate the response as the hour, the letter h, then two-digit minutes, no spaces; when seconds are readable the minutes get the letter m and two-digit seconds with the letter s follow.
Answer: 1h32m12s
